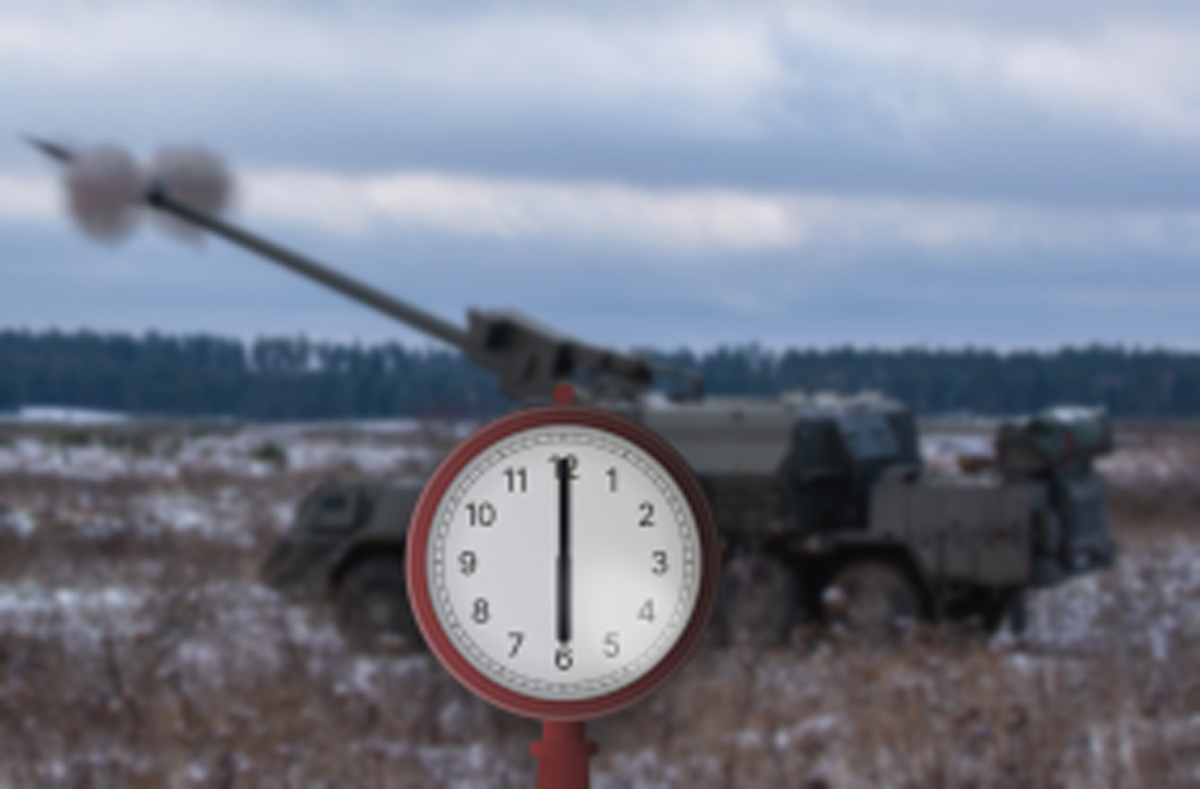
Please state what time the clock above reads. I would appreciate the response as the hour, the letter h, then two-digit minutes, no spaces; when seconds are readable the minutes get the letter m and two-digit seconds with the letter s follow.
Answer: 6h00
